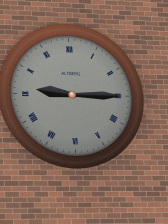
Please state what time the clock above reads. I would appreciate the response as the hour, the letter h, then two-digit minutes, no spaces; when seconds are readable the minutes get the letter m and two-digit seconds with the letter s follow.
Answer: 9h15
